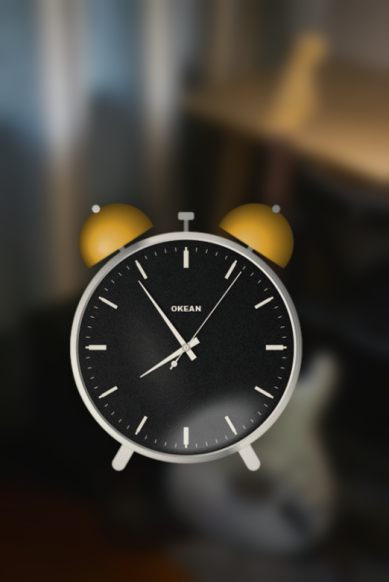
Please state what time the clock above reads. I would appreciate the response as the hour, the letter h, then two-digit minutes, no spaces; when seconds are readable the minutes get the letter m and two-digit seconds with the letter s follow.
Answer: 7h54m06s
